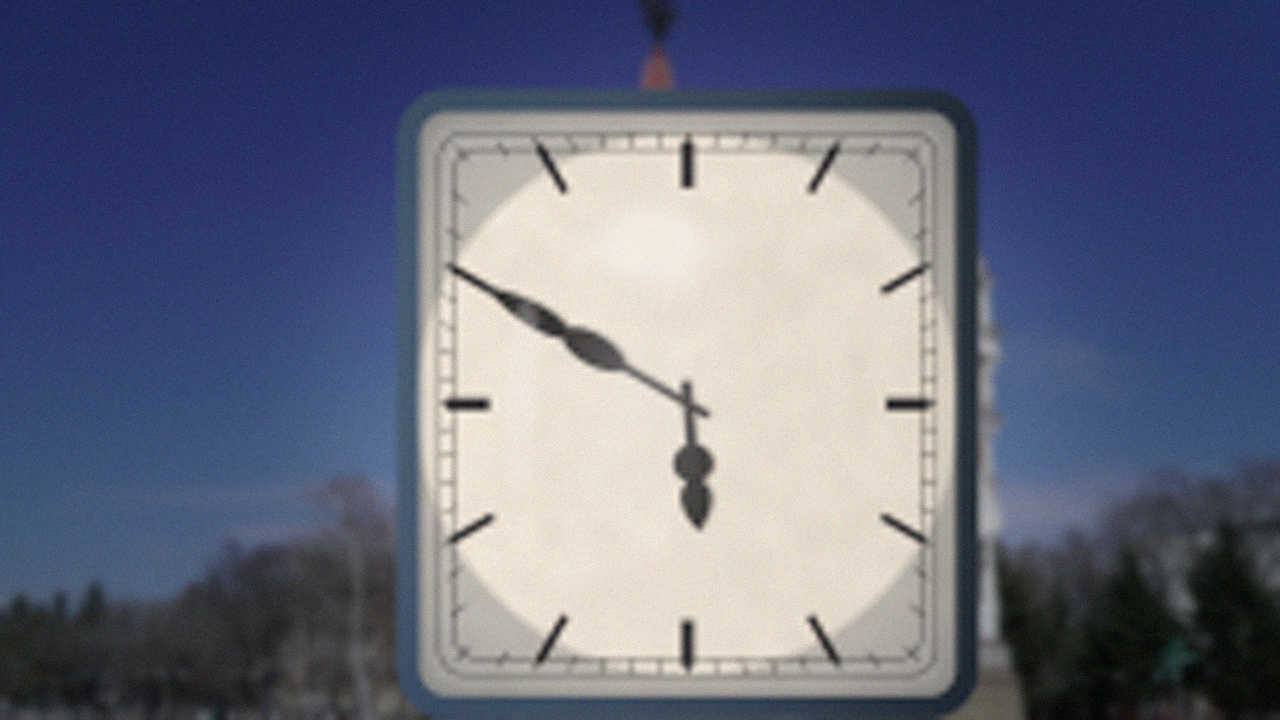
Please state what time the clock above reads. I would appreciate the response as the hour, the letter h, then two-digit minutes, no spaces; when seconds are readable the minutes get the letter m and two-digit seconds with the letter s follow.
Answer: 5h50
